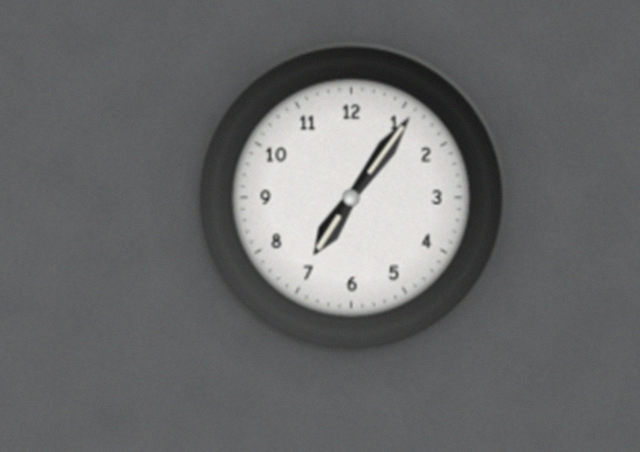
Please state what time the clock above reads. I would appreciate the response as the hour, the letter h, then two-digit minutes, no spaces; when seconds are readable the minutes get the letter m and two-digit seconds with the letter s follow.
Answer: 7h06
